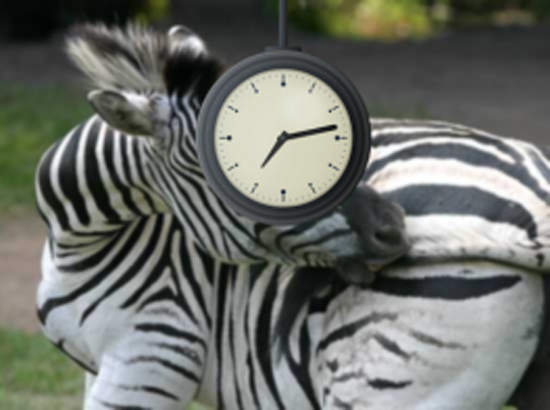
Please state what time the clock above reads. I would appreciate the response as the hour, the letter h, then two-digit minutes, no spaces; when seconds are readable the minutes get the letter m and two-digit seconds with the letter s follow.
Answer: 7h13
